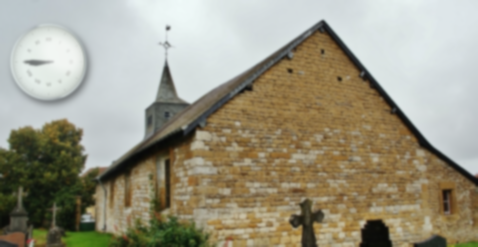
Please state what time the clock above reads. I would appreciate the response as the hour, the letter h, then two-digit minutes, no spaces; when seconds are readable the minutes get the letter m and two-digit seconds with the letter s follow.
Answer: 8h45
